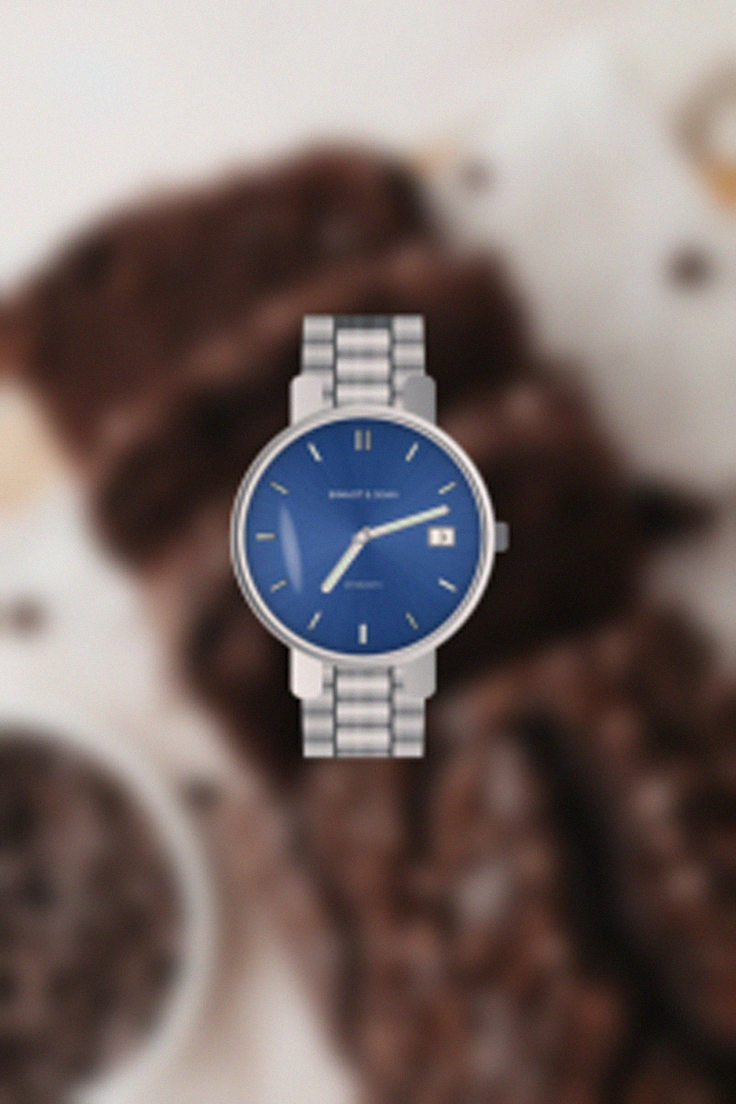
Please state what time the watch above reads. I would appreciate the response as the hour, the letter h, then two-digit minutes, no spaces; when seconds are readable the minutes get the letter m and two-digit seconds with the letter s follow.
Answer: 7h12
